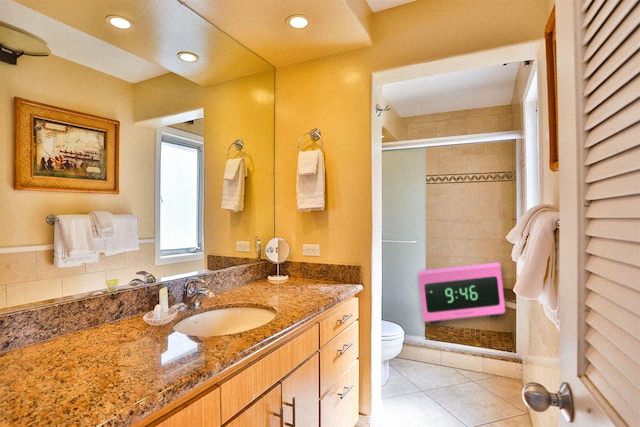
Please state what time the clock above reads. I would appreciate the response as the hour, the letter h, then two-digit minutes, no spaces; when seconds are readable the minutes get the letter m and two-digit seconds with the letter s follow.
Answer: 9h46
